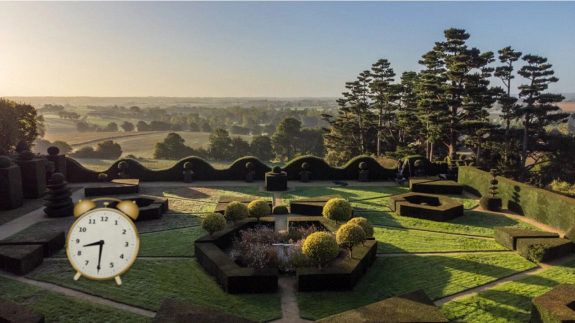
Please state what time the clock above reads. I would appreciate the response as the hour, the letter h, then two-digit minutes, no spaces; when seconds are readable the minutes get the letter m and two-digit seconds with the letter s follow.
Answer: 8h30
